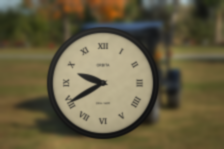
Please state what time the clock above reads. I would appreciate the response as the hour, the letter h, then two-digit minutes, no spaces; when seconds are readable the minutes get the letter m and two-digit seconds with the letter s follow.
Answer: 9h40
